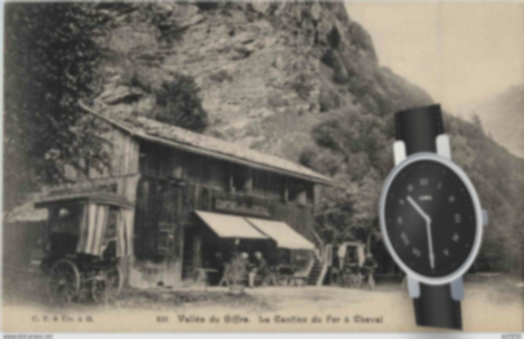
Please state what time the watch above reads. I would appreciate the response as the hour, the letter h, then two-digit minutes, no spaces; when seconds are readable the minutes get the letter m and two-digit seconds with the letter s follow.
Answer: 10h30
